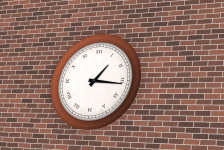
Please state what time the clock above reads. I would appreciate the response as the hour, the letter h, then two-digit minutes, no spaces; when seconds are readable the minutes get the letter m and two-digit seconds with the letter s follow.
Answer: 1h16
